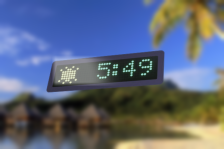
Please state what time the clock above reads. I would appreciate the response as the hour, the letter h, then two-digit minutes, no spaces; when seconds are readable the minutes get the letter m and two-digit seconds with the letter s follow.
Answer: 5h49
